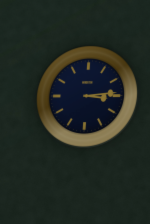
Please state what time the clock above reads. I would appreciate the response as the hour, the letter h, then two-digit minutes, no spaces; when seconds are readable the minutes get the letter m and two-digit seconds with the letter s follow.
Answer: 3h14
